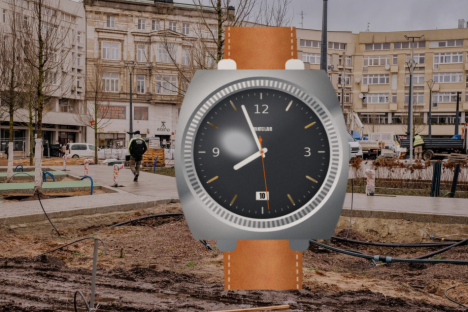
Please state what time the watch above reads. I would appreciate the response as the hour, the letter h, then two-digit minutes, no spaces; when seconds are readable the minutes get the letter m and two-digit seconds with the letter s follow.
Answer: 7h56m29s
